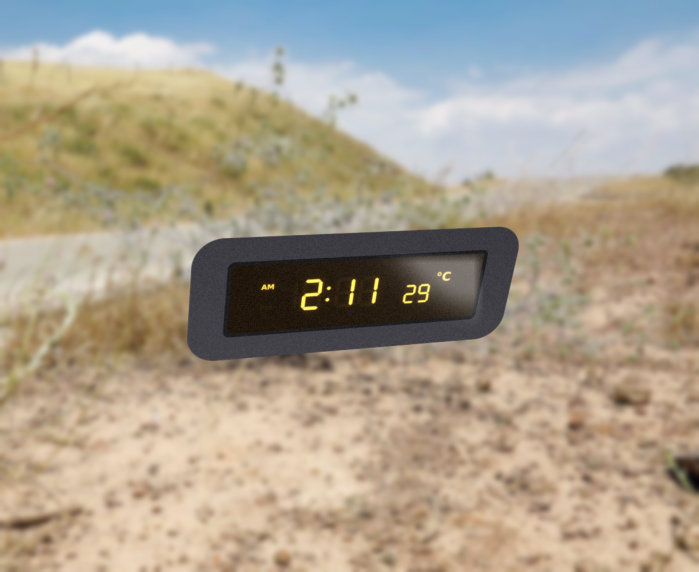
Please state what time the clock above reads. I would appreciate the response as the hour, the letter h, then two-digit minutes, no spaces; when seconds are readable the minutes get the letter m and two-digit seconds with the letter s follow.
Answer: 2h11
